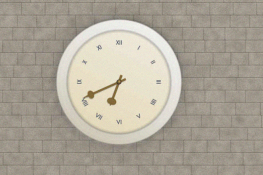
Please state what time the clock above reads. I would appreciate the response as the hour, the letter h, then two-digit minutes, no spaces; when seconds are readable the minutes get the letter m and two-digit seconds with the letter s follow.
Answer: 6h41
